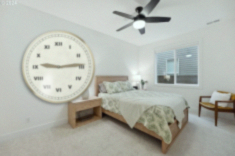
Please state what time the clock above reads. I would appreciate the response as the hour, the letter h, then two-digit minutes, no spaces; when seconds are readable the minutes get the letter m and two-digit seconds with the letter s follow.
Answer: 9h14
